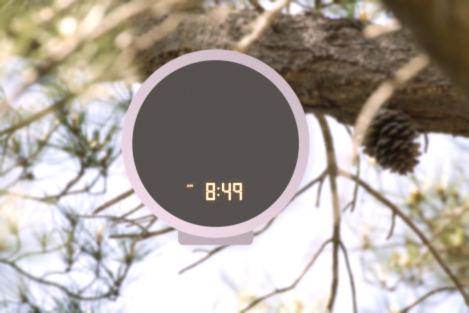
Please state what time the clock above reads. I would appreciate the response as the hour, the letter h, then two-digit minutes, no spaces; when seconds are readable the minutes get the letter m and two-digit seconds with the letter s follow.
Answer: 8h49
